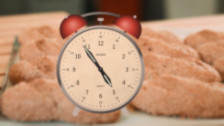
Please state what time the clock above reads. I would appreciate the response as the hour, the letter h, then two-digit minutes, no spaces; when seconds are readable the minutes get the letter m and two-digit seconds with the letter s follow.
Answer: 4h54
